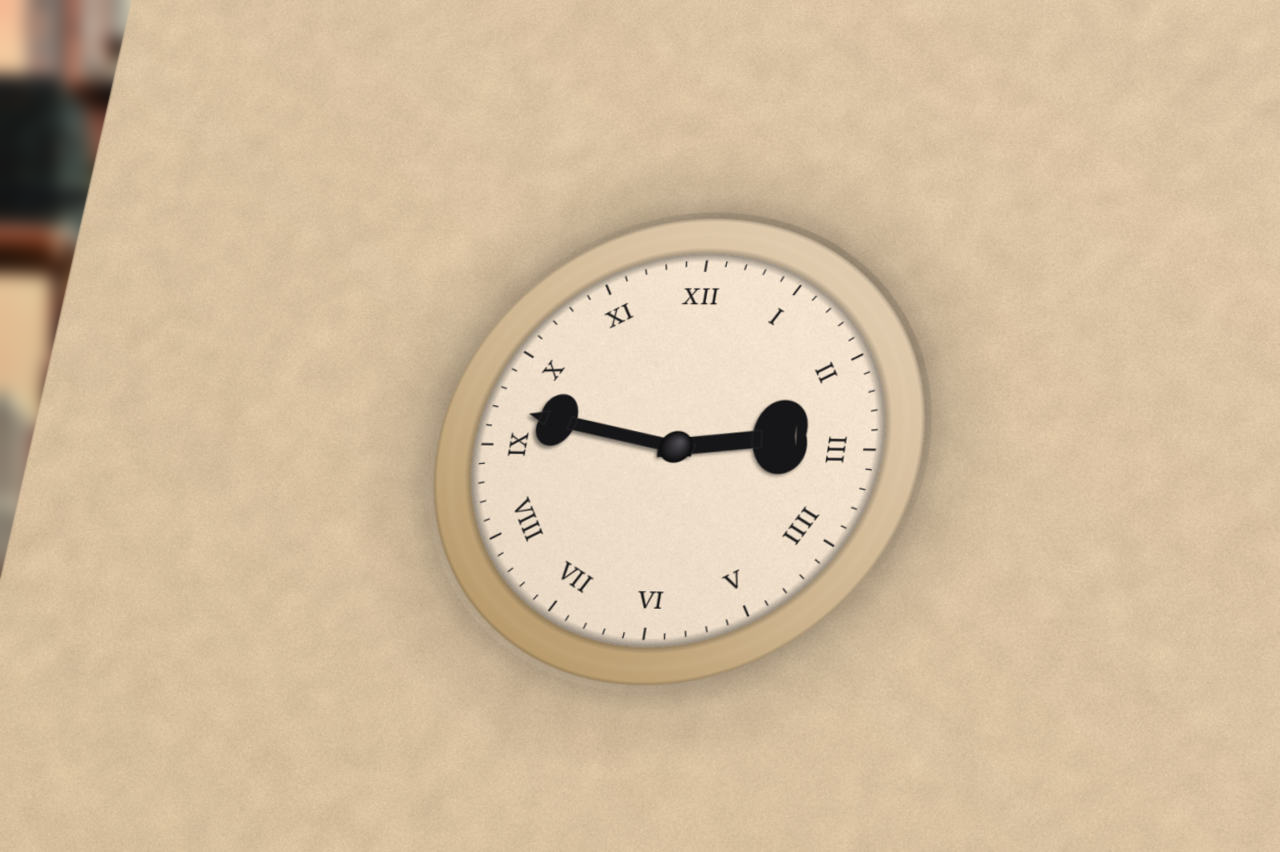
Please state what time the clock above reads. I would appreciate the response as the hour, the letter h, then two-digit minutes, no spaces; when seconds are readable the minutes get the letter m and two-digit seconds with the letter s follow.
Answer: 2h47
